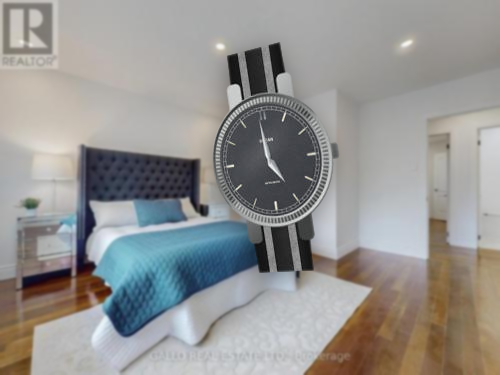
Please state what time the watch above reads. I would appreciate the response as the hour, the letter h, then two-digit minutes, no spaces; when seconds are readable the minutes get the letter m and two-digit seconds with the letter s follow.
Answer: 4h59
